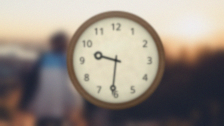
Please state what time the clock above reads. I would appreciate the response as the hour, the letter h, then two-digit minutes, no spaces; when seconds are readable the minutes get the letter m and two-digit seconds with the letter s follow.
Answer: 9h31
